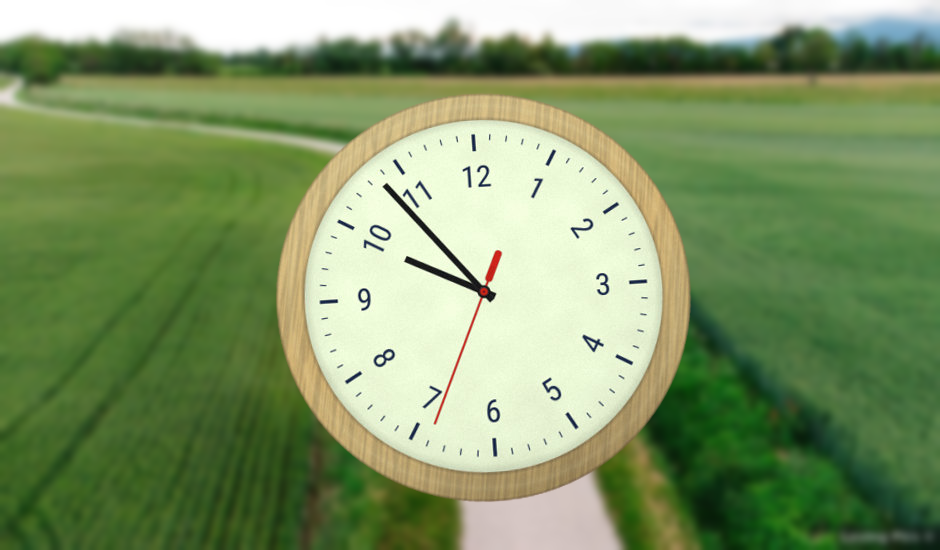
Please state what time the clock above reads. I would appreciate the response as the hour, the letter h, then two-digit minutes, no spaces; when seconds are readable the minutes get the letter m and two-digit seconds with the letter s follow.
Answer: 9h53m34s
